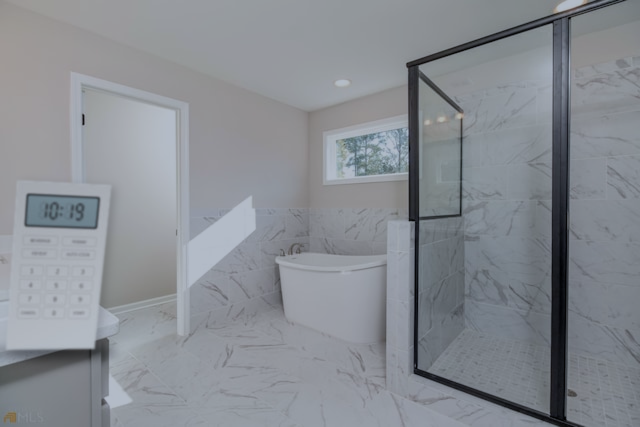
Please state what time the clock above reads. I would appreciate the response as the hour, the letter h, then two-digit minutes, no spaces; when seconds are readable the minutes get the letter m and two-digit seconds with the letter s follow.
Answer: 10h19
